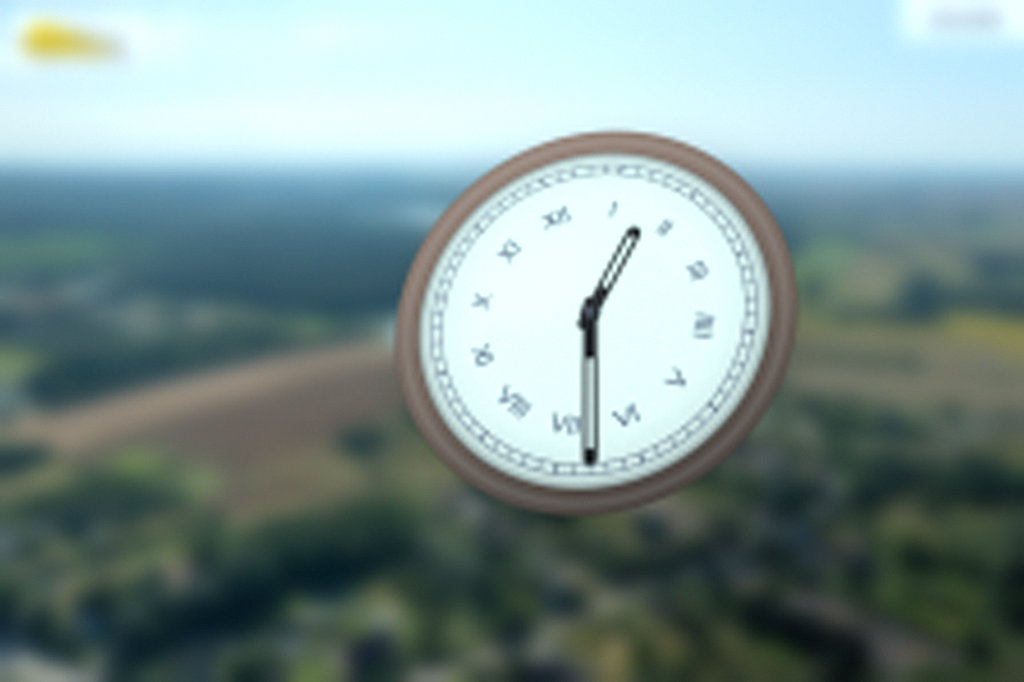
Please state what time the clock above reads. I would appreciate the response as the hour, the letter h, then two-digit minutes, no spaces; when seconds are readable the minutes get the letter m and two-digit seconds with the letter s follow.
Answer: 1h33
